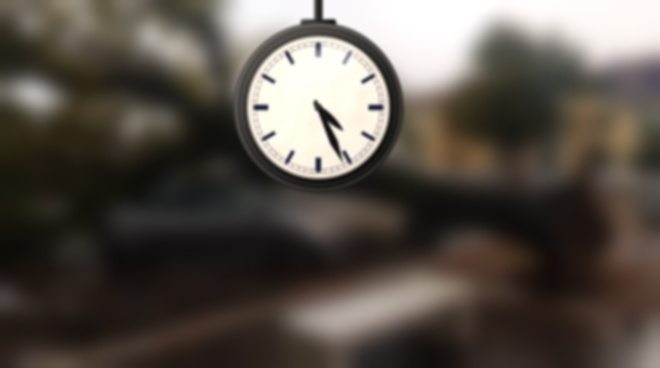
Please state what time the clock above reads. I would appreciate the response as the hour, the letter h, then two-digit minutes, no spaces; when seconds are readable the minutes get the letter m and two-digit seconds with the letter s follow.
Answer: 4h26
